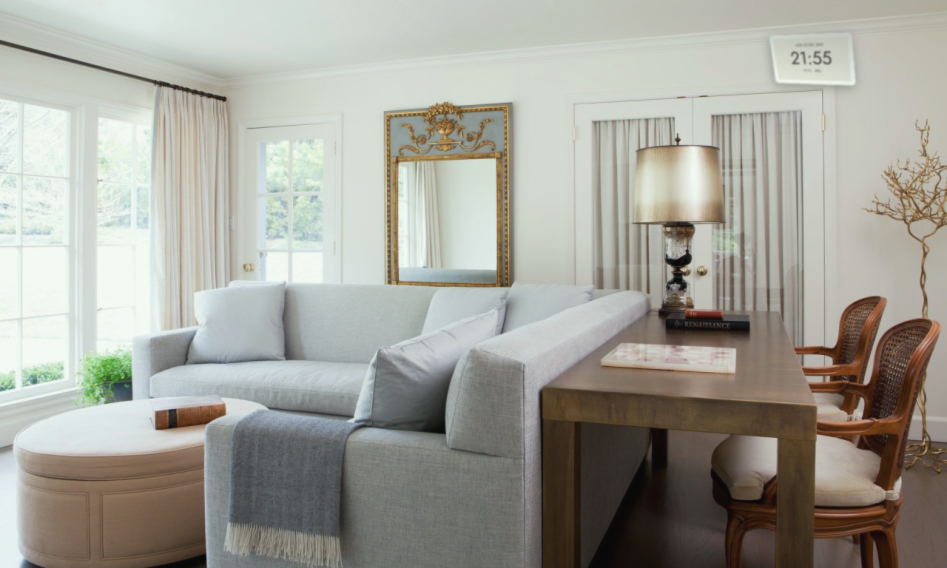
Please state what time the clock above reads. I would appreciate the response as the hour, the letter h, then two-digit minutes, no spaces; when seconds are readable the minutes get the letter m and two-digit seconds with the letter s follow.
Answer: 21h55
